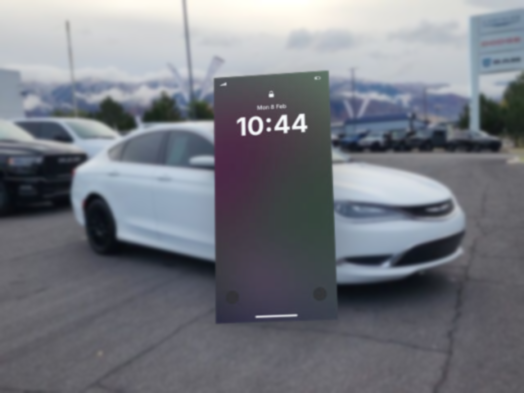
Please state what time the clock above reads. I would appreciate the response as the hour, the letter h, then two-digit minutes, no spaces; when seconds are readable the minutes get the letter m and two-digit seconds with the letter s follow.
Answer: 10h44
